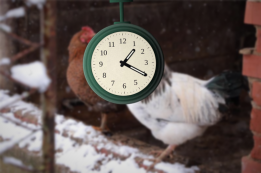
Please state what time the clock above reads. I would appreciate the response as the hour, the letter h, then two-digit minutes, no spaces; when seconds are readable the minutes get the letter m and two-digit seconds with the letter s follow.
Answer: 1h20
